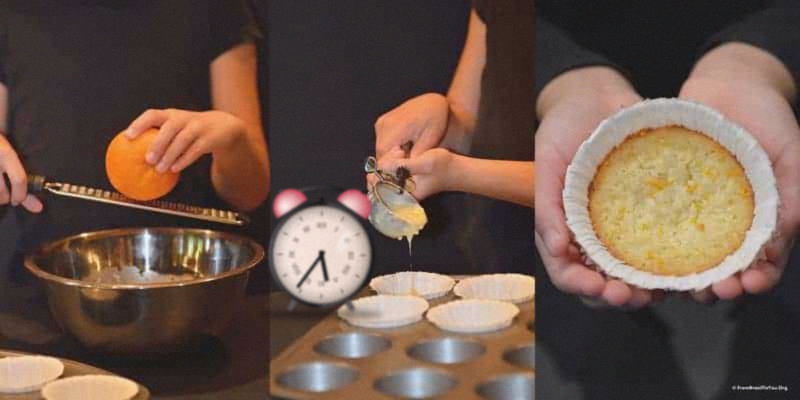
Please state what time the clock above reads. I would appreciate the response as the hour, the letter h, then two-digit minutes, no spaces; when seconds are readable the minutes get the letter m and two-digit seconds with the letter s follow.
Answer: 5h36
